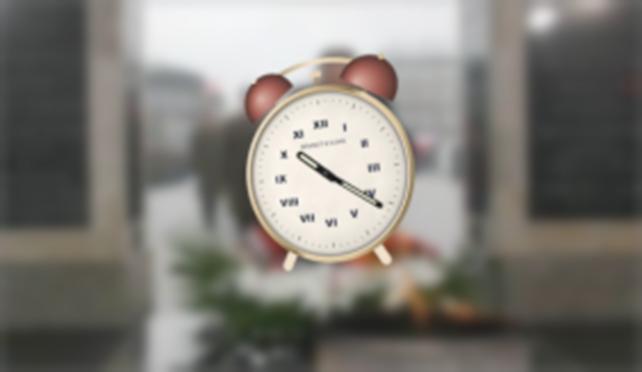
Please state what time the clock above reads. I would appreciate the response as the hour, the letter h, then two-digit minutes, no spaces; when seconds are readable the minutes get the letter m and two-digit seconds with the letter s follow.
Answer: 10h21
